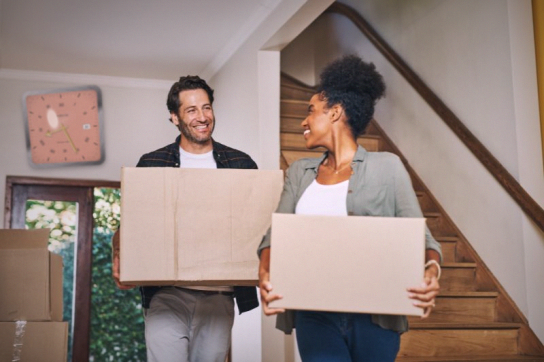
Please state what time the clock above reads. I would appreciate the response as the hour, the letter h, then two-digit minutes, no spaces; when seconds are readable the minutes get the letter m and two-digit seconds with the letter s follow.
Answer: 8h26
